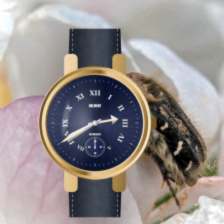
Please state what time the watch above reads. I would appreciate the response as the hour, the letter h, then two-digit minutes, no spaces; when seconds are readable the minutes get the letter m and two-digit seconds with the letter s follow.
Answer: 2h40
